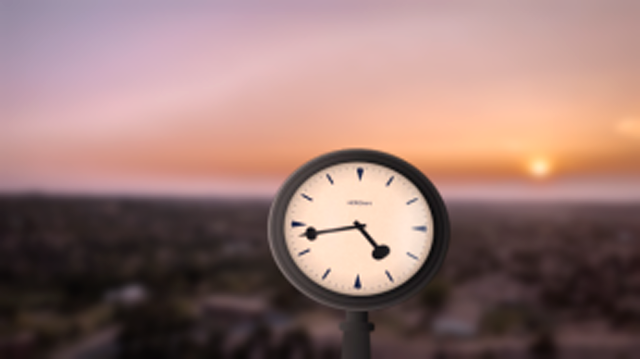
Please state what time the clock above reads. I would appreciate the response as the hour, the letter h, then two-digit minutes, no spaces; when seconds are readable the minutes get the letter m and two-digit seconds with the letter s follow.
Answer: 4h43
